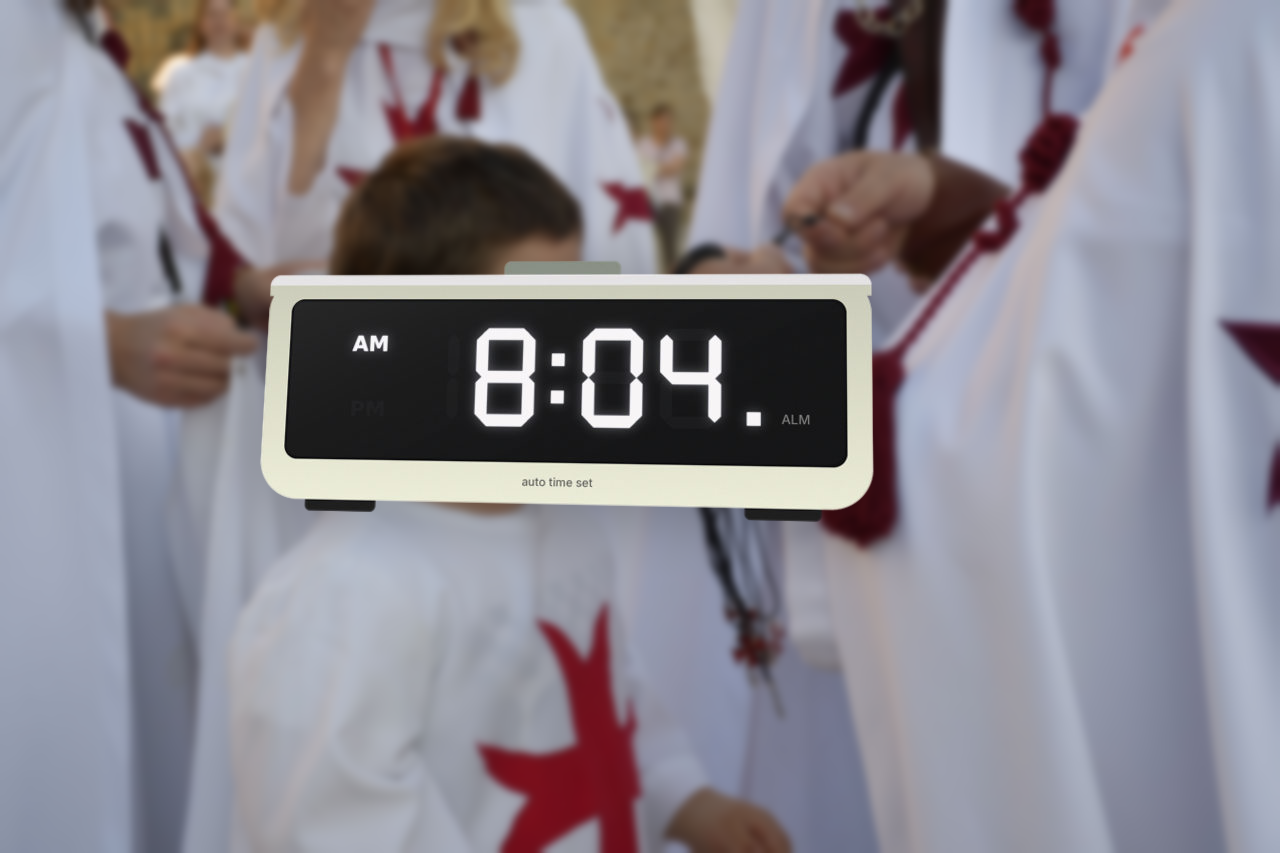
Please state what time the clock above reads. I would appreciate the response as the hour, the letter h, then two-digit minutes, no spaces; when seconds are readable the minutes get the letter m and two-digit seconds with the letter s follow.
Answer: 8h04
